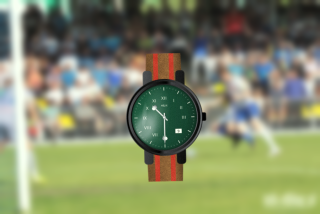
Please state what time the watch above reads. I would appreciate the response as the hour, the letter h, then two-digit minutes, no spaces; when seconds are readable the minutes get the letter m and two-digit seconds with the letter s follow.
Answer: 10h30
